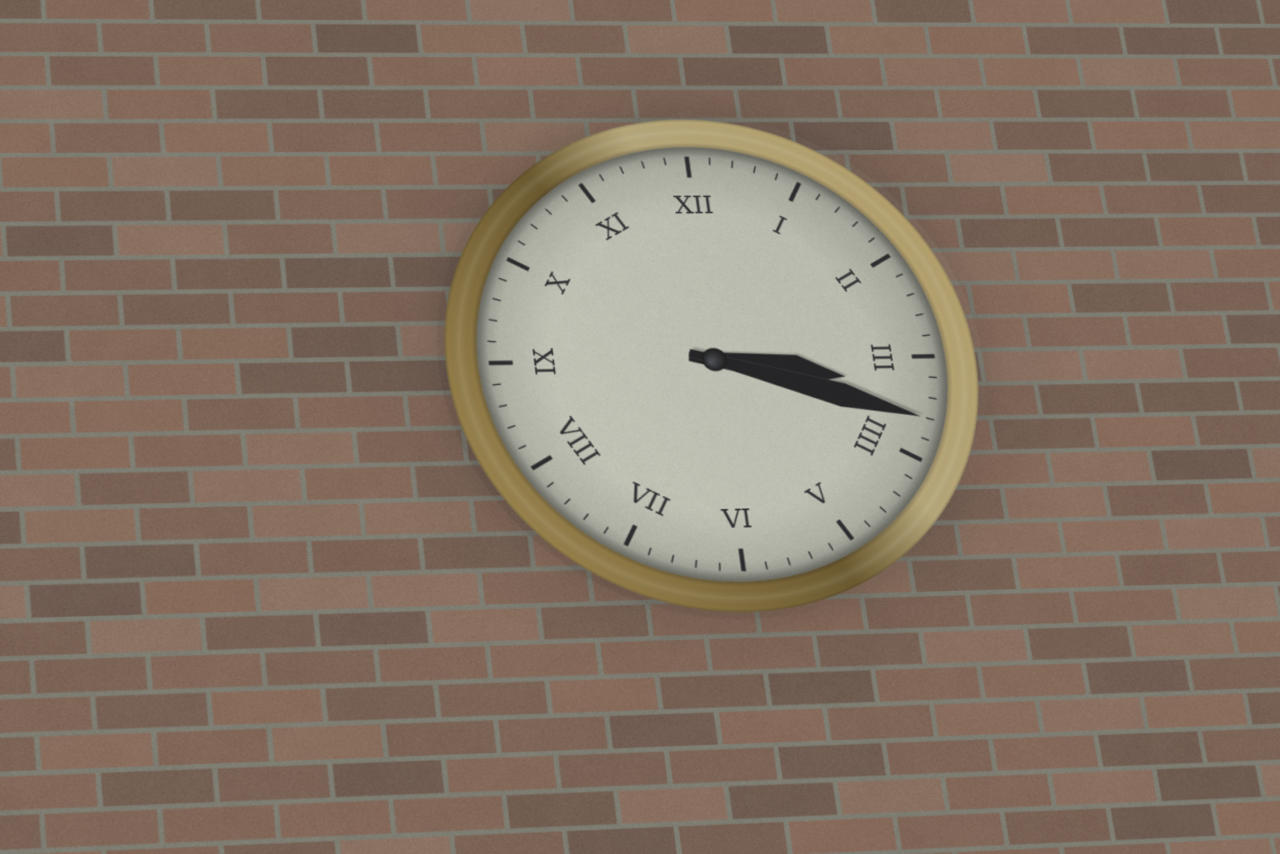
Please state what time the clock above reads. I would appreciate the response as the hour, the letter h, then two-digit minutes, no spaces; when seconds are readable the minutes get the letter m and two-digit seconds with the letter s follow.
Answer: 3h18
